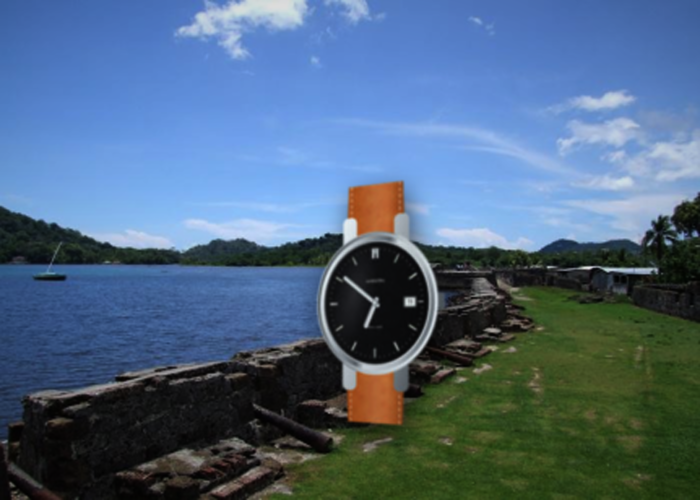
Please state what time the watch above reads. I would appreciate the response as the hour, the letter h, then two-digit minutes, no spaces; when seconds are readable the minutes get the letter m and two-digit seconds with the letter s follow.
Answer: 6h51
